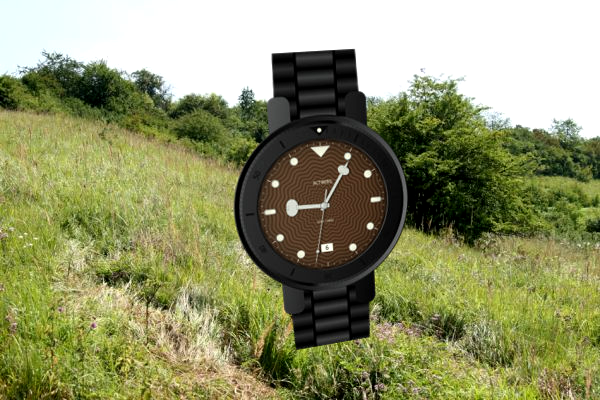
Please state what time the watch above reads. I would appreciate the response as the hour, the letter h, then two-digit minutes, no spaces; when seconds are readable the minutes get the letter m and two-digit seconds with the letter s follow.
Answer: 9h05m32s
